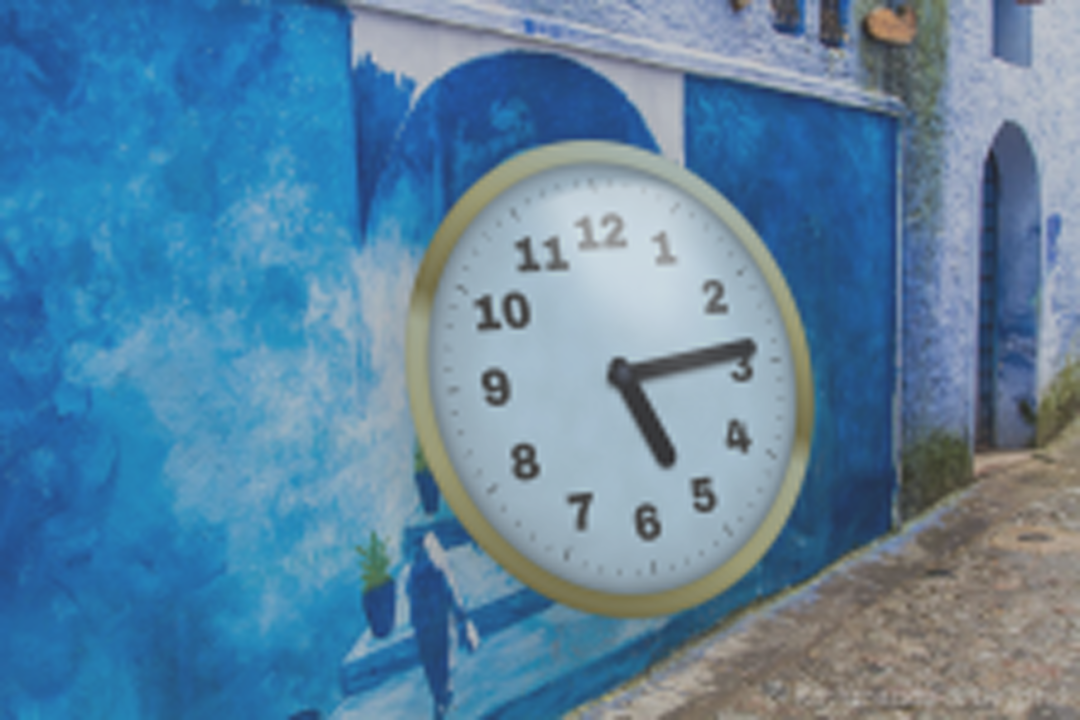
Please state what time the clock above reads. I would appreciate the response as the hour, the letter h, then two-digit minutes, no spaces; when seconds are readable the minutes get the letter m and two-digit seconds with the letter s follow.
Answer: 5h14
